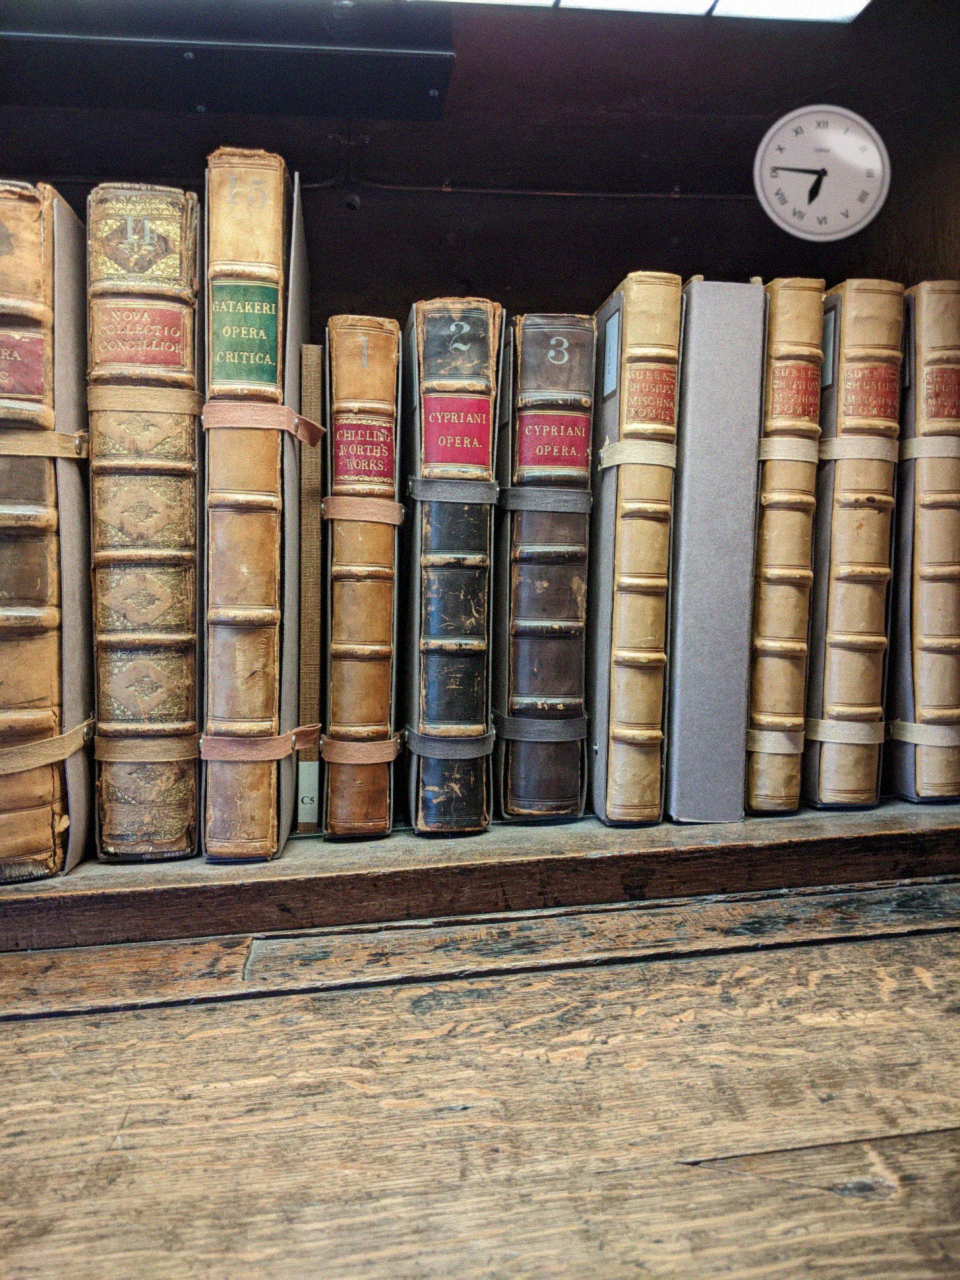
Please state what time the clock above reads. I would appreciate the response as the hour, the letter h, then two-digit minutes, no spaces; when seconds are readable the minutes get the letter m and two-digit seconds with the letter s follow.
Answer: 6h46
